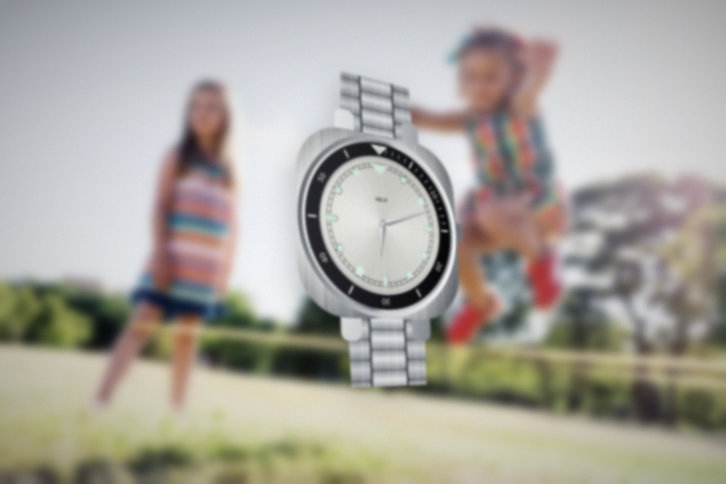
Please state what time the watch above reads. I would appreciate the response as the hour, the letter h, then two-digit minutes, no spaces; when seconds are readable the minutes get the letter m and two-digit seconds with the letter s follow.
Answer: 6h12
